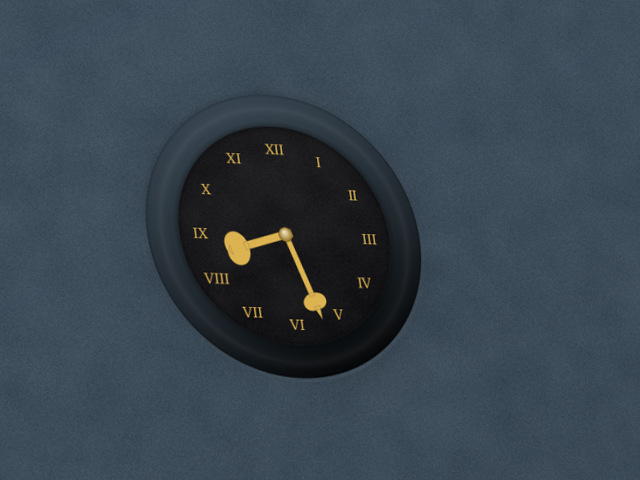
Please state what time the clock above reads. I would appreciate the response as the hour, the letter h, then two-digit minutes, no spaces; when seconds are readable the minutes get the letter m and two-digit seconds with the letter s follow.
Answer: 8h27
